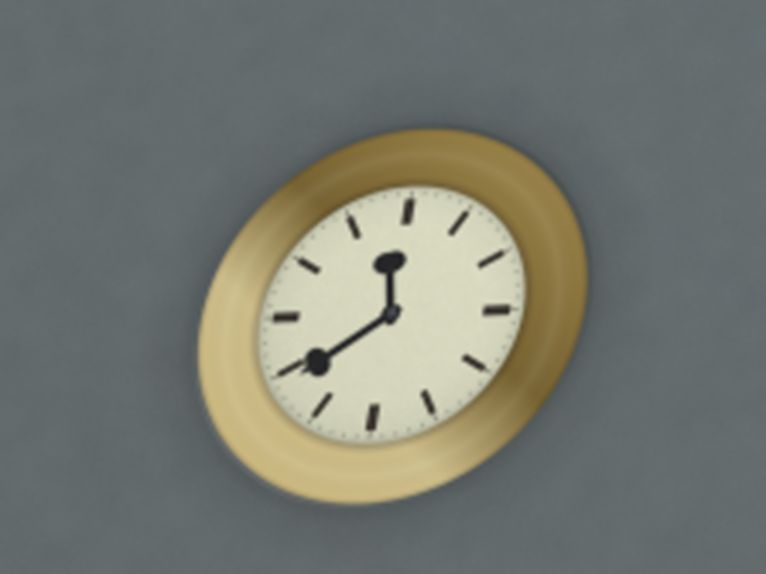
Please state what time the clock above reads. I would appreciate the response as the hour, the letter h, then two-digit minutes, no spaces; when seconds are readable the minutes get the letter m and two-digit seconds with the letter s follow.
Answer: 11h39
